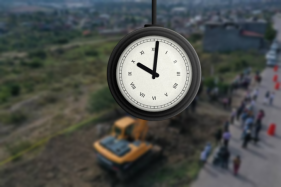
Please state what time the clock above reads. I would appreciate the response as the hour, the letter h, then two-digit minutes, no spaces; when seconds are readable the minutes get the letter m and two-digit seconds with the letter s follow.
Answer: 10h01
